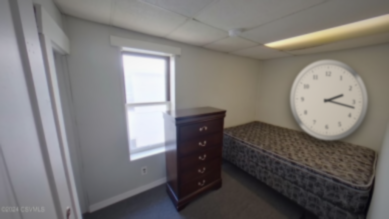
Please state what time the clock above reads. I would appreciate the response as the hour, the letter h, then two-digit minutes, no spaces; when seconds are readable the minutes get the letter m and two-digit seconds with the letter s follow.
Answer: 2h17
